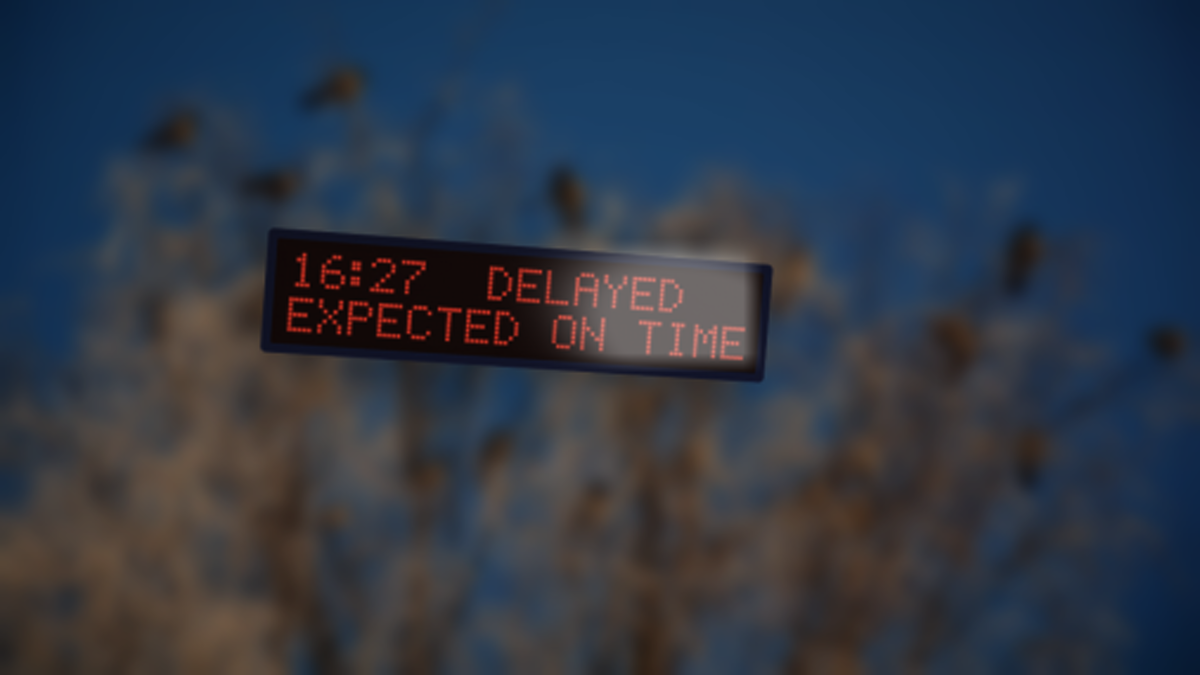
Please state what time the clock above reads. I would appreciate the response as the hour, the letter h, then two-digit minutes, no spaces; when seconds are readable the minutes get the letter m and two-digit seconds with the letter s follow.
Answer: 16h27
